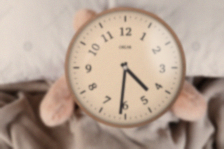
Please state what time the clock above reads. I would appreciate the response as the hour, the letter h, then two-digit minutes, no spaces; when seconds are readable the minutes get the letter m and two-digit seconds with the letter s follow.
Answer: 4h31
